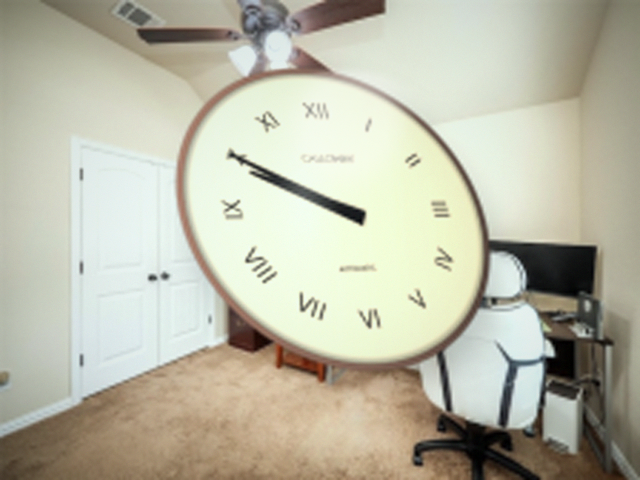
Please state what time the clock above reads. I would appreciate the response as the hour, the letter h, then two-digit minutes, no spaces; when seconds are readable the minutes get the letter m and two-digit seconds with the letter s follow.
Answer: 9h50
